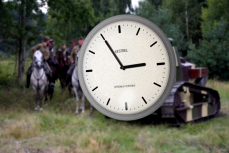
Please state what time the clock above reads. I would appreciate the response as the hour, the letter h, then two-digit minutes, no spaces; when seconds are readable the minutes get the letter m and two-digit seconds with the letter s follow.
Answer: 2h55
